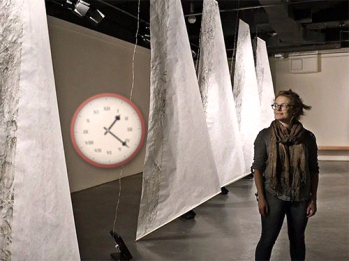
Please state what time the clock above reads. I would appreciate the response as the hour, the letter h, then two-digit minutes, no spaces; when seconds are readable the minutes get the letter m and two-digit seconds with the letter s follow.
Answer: 1h22
